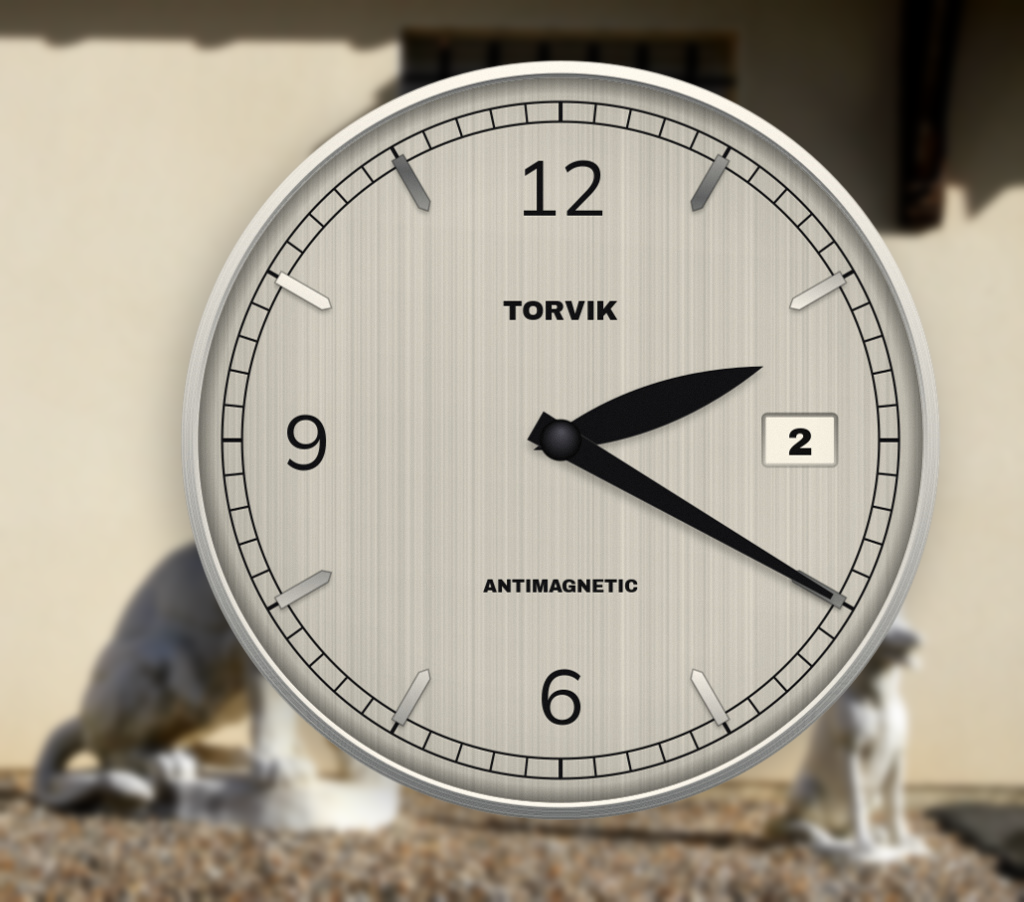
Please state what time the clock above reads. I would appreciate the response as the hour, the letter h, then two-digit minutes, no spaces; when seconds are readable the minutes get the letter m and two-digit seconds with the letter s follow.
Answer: 2h20
